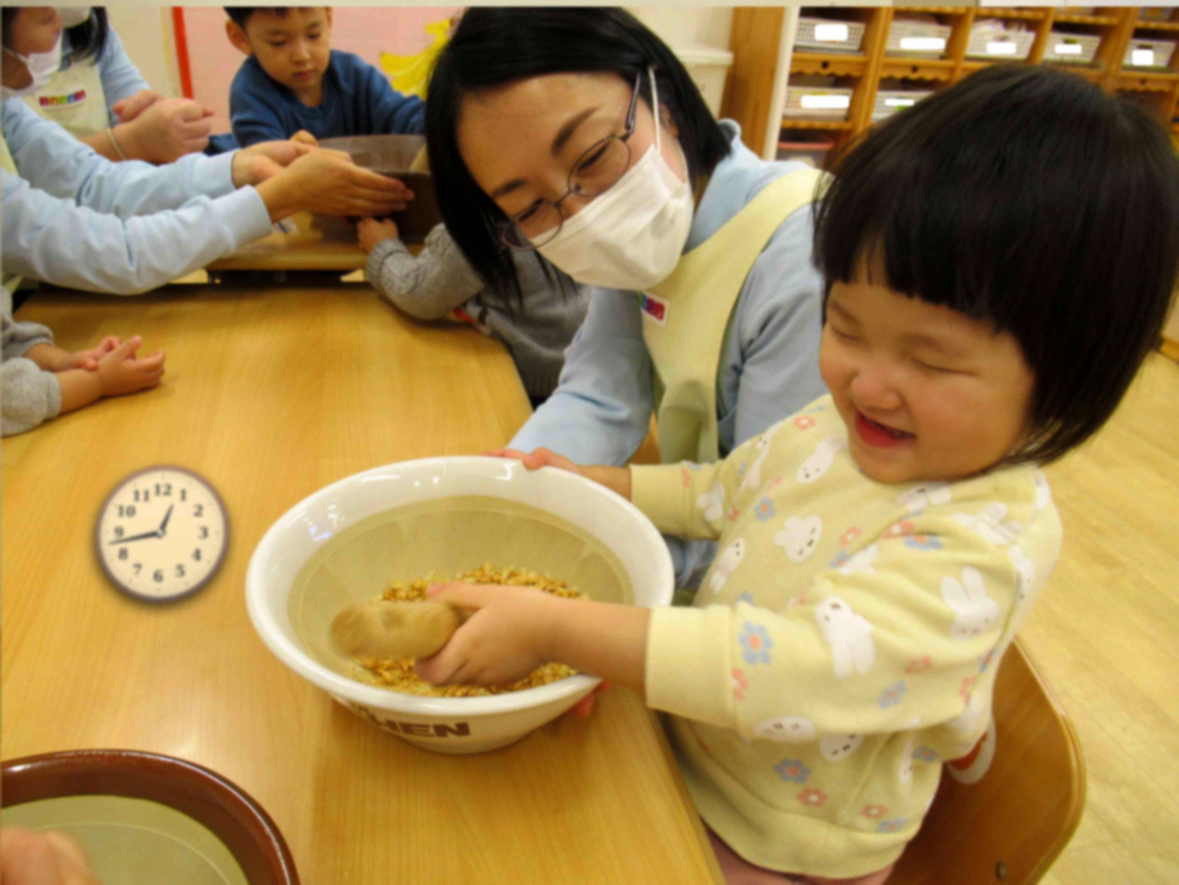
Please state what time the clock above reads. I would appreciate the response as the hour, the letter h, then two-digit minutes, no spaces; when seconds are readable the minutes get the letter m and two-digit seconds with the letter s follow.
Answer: 12h43
